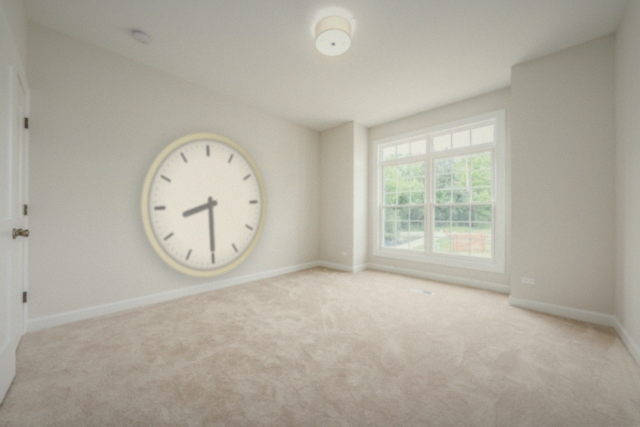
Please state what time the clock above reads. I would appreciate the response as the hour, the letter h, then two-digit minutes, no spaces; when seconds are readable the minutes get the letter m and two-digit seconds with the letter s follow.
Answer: 8h30
